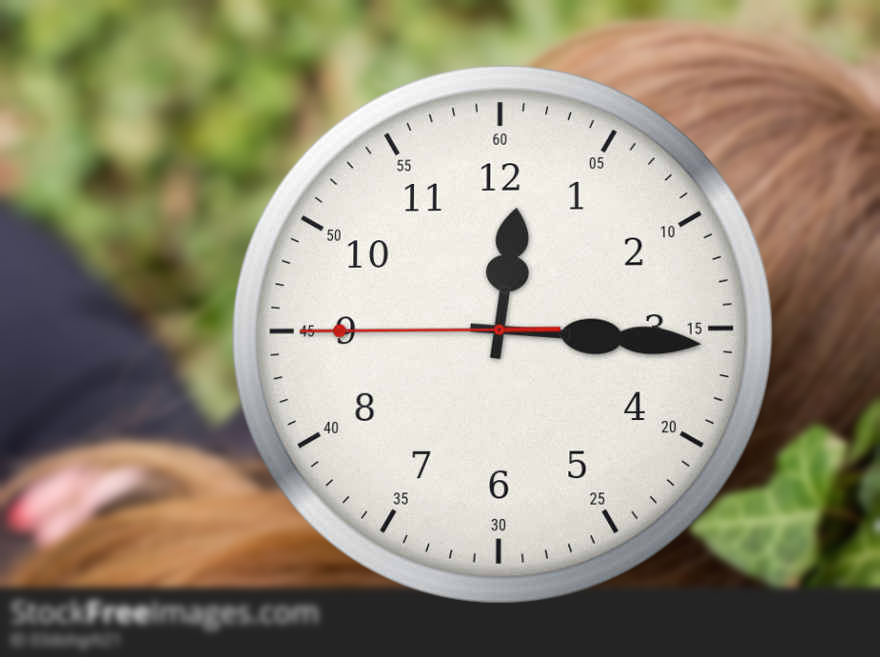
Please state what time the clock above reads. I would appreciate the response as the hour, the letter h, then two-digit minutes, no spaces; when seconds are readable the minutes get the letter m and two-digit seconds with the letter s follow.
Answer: 12h15m45s
